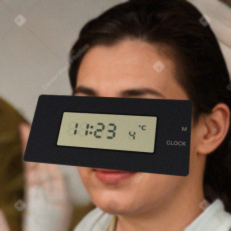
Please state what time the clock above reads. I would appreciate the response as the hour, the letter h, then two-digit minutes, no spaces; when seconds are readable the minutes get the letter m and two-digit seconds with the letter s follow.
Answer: 11h23
